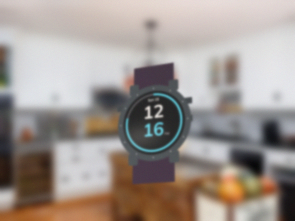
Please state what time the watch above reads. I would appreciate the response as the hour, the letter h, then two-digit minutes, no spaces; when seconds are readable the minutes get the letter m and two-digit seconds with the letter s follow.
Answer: 12h16
